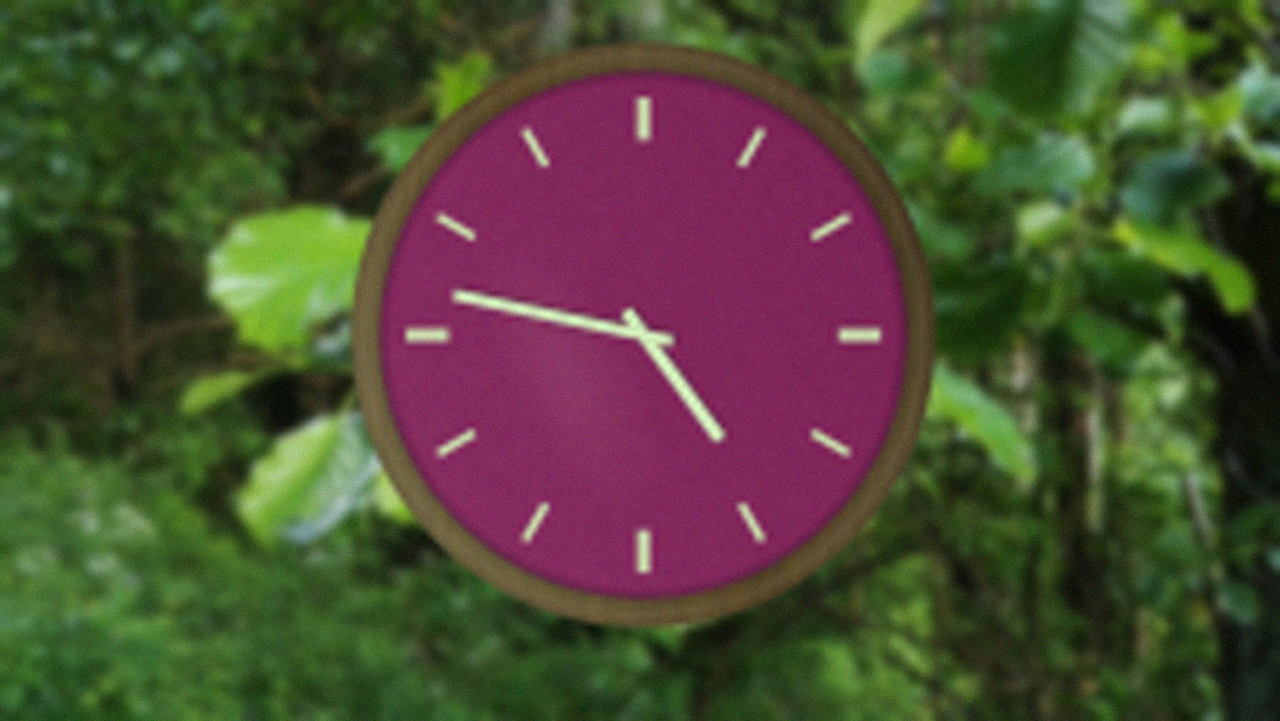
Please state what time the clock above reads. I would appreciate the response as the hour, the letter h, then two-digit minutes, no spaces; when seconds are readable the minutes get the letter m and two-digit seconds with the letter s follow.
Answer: 4h47
